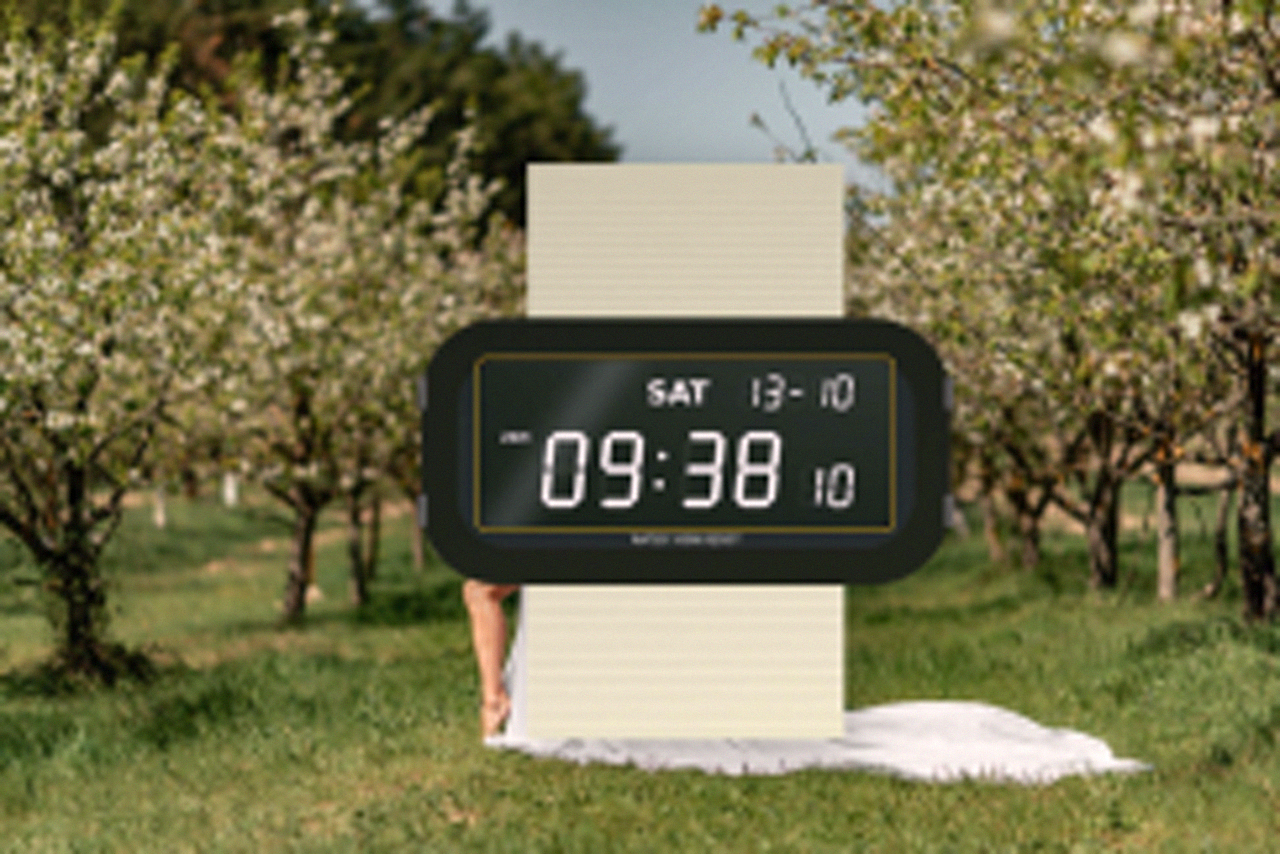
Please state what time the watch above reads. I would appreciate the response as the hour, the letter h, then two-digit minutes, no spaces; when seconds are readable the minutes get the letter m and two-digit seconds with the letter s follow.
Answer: 9h38m10s
